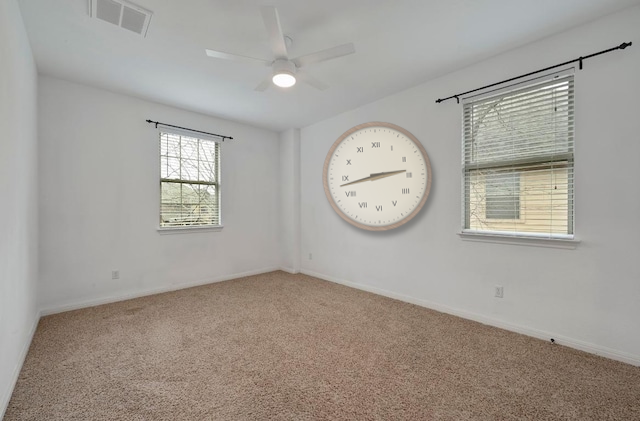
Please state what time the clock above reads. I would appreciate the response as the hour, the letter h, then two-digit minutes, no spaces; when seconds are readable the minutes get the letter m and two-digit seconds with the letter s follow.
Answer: 2h43
